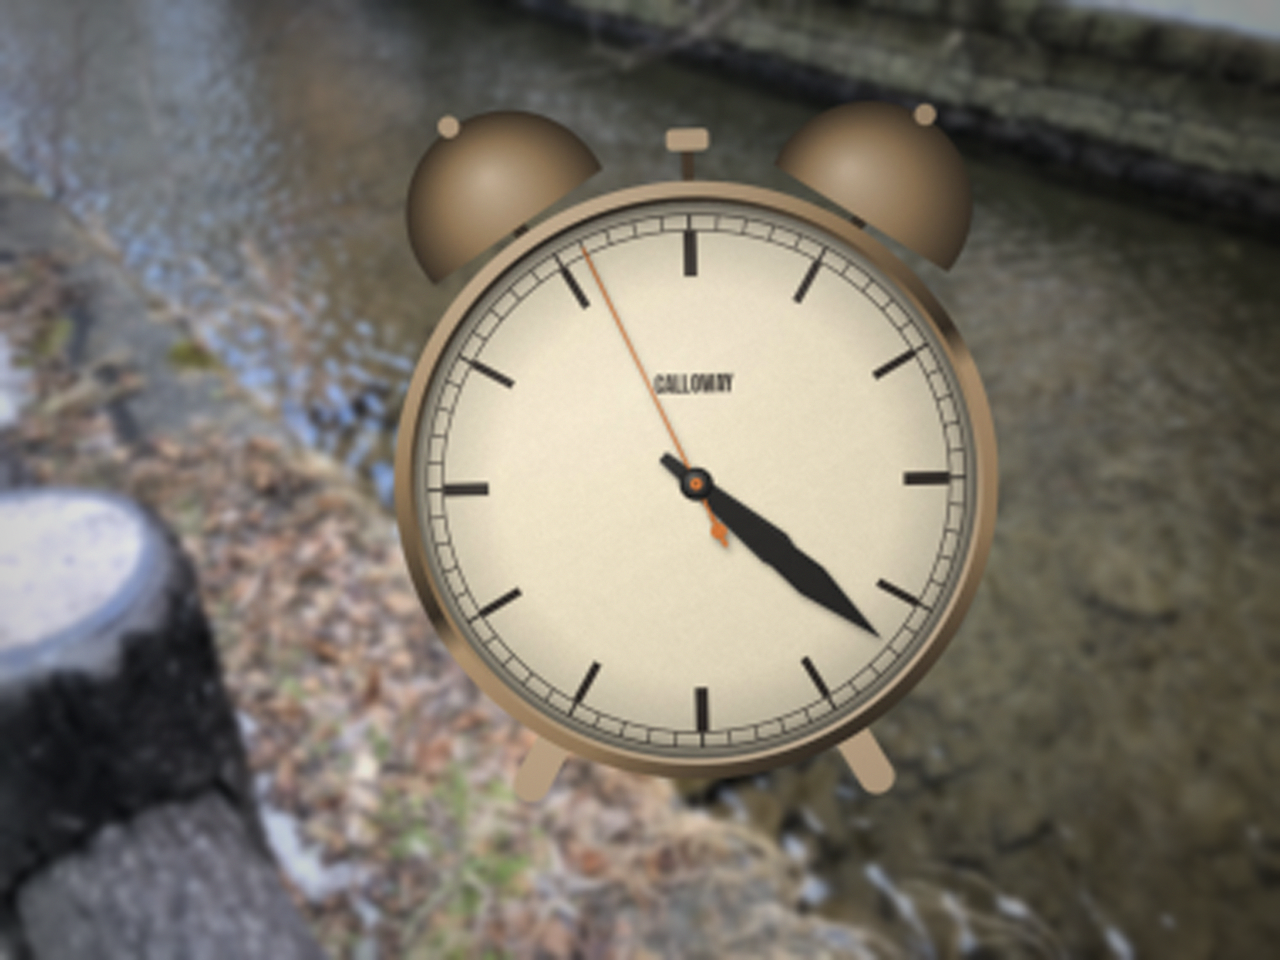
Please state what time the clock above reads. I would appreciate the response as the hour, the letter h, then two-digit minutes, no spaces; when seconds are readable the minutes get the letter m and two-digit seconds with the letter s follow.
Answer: 4h21m56s
